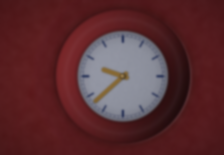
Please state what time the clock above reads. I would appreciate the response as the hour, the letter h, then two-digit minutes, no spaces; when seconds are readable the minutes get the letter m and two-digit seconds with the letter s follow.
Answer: 9h38
